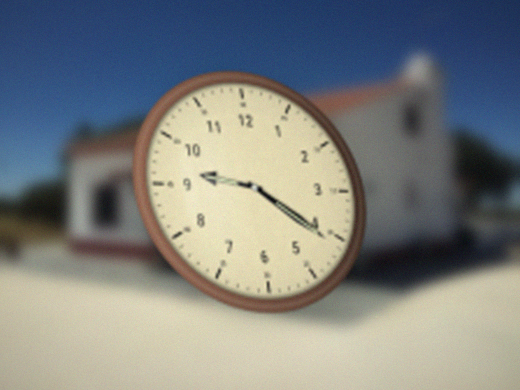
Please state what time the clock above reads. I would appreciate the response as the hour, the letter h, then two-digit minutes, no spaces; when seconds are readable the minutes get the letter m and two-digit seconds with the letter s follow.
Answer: 9h21
